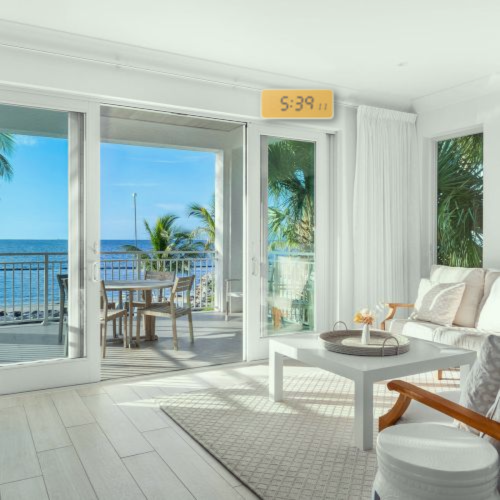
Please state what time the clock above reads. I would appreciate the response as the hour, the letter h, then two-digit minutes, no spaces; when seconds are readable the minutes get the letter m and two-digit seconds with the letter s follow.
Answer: 5h39
